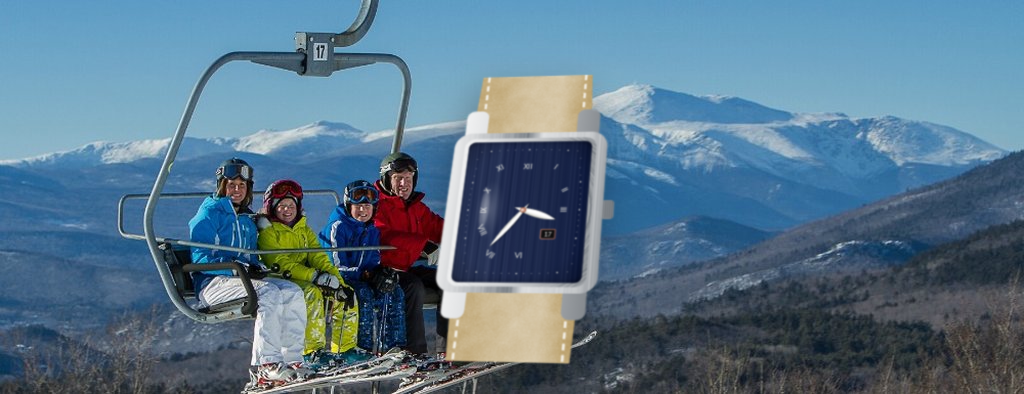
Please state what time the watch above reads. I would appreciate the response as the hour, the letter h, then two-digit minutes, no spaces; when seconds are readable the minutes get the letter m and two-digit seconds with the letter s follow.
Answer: 3h36
